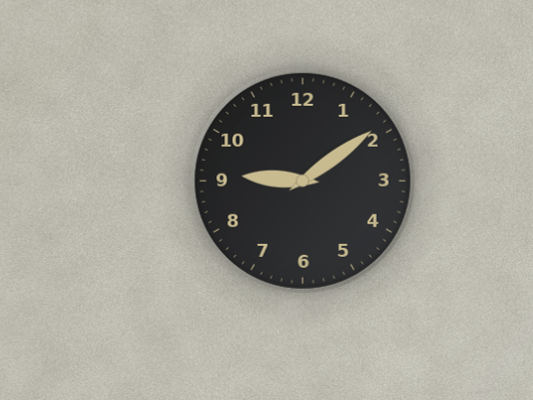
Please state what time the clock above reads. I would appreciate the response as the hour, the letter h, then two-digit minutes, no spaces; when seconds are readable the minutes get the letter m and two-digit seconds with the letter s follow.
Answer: 9h09
